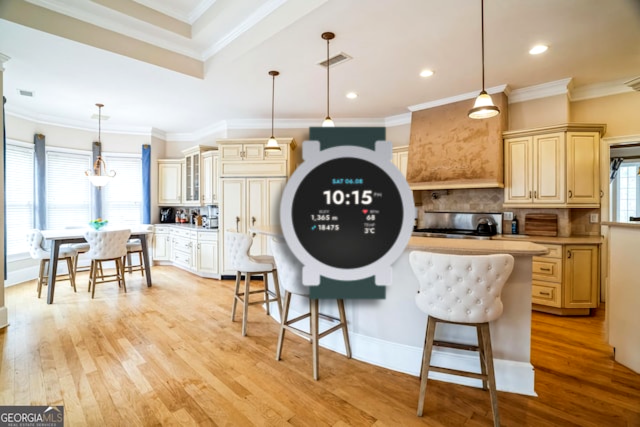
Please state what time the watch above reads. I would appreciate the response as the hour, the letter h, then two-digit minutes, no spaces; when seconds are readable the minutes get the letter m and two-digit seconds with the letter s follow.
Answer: 10h15
